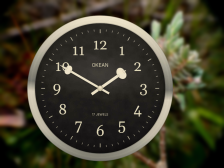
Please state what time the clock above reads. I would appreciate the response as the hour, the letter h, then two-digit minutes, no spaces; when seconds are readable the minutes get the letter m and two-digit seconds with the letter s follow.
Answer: 1h50
